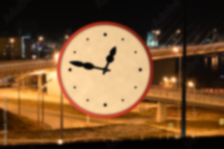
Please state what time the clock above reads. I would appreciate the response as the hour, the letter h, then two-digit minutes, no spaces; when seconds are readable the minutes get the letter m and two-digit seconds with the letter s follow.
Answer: 12h47
